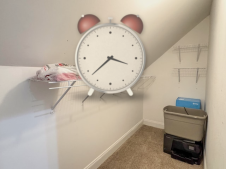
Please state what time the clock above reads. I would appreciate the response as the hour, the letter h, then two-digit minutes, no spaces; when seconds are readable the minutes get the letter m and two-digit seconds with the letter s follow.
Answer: 3h38
